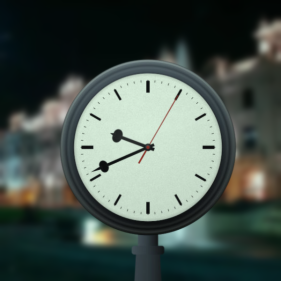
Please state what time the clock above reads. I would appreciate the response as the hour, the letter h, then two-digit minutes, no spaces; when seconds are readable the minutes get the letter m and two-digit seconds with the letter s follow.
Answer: 9h41m05s
